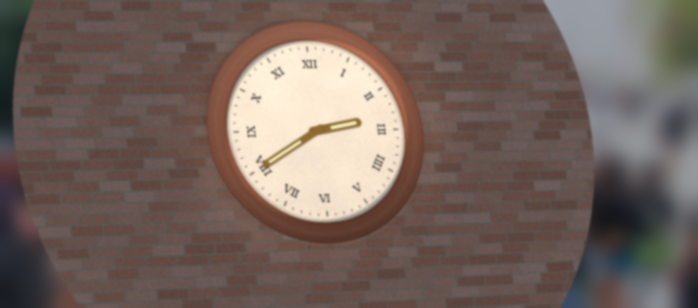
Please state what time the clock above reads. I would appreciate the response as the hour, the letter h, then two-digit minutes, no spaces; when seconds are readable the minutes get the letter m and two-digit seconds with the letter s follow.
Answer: 2h40
